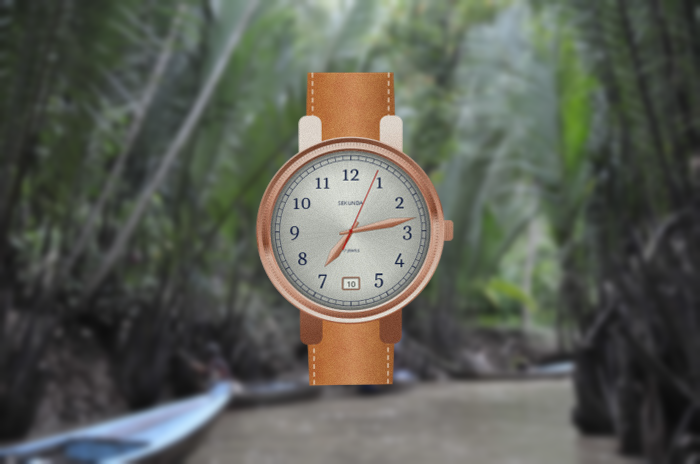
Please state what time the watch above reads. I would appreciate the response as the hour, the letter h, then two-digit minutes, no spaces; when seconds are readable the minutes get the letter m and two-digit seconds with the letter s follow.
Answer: 7h13m04s
